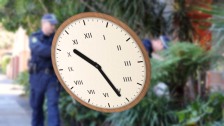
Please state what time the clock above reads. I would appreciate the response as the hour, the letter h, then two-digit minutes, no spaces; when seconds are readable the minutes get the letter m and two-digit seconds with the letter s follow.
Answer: 10h26
